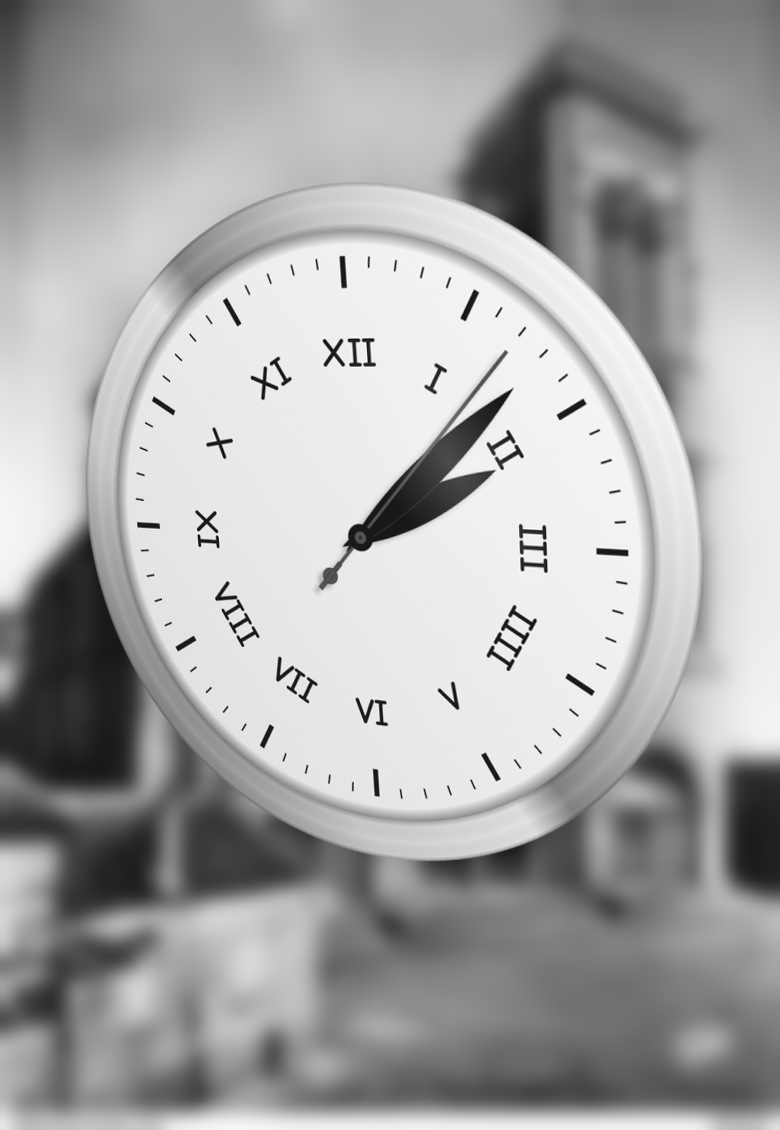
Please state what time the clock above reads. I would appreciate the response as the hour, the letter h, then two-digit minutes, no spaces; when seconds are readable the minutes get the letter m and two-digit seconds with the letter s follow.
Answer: 2h08m07s
